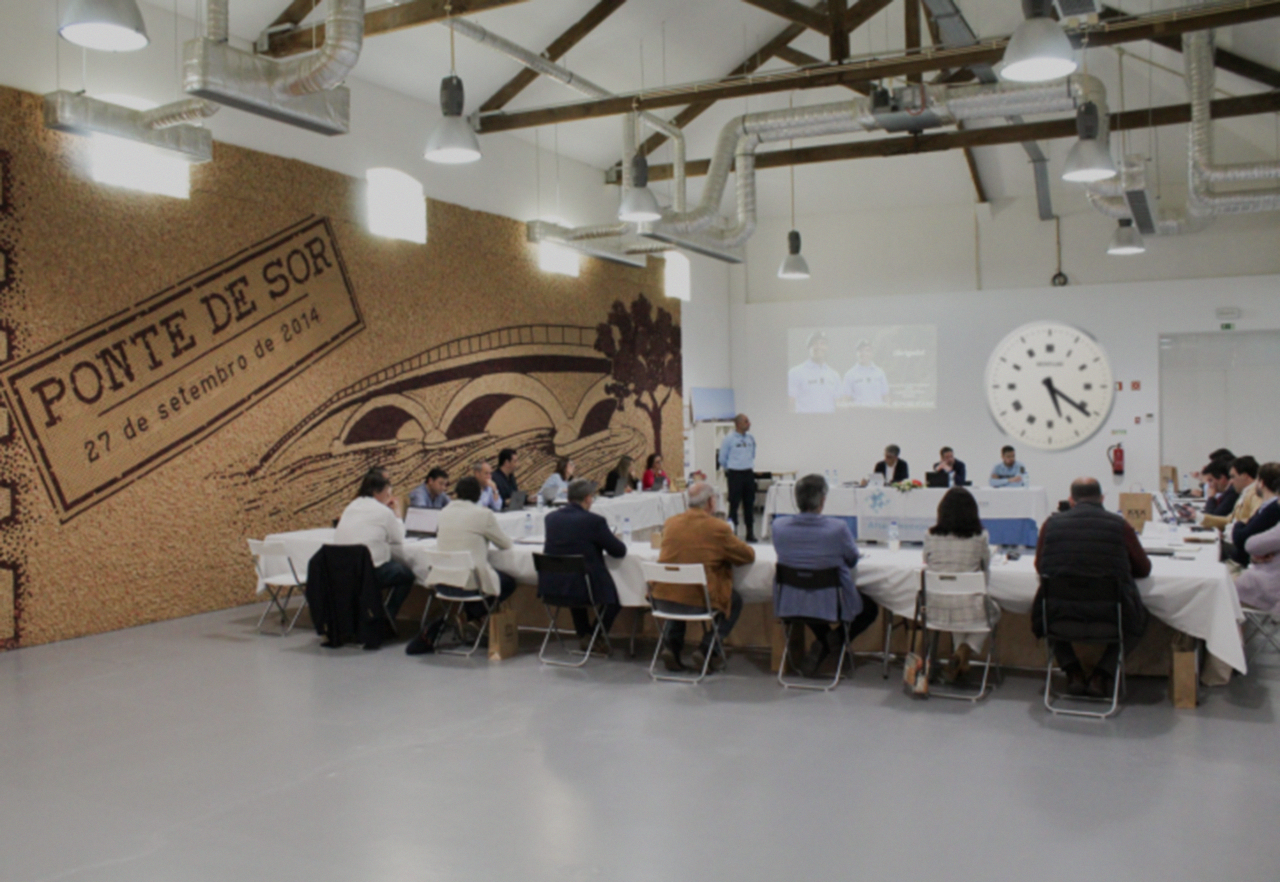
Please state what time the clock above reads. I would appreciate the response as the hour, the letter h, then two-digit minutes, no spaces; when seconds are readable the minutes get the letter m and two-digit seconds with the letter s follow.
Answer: 5h21
